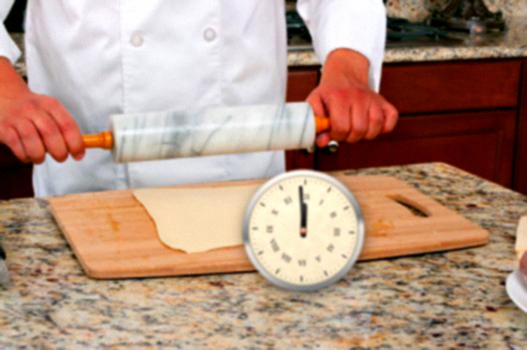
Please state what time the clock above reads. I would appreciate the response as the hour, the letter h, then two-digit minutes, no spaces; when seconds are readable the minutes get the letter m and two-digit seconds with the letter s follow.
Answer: 11h59
